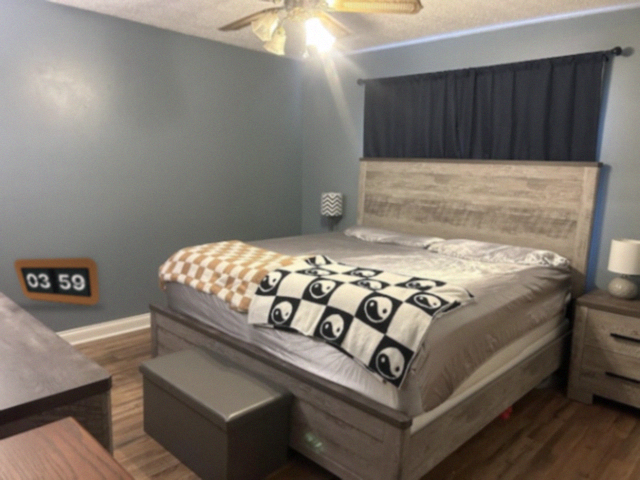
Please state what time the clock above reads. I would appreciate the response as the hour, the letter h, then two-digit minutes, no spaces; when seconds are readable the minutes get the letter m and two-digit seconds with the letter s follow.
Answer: 3h59
